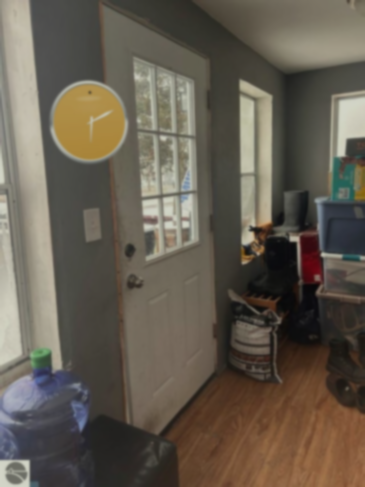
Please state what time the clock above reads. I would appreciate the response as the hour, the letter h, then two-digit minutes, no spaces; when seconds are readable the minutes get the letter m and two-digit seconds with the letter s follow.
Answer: 6h11
